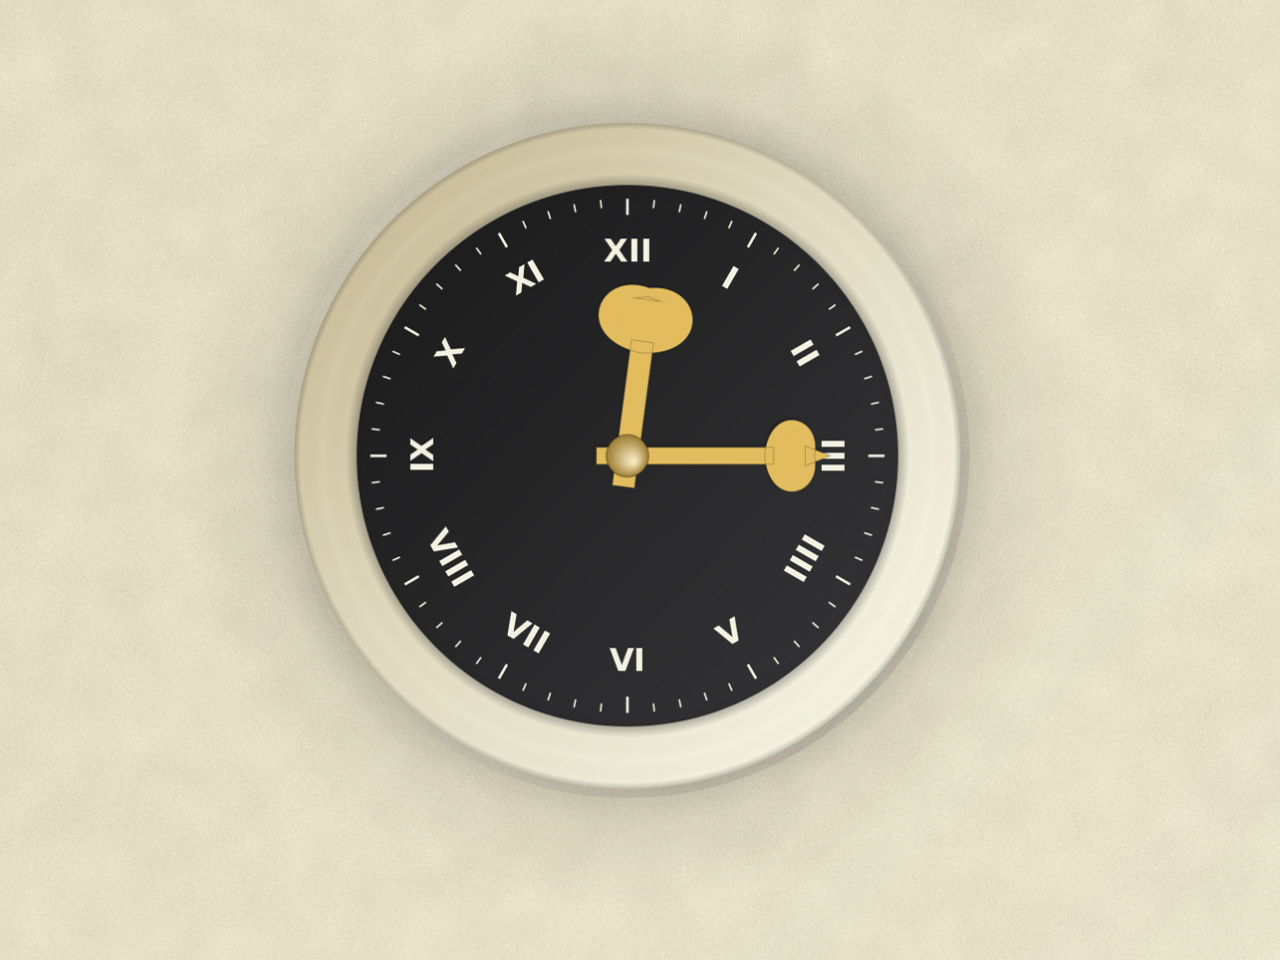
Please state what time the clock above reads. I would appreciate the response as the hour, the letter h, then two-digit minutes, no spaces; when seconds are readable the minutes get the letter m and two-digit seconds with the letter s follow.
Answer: 12h15
